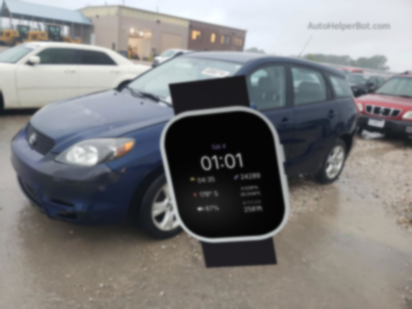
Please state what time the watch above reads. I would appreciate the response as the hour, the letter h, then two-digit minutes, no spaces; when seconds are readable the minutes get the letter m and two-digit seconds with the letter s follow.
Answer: 1h01
